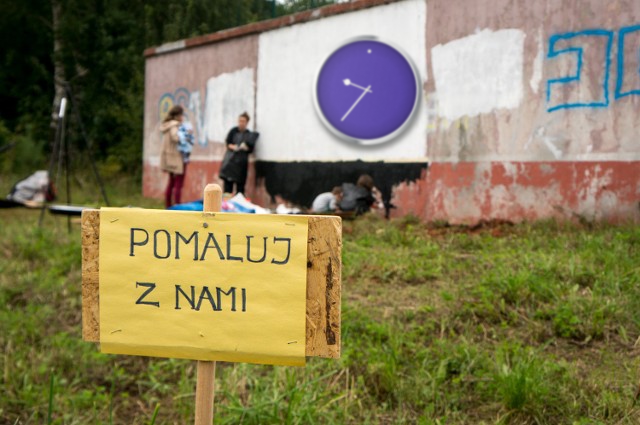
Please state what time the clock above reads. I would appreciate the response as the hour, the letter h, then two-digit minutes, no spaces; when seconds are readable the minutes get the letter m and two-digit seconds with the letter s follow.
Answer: 9h36
